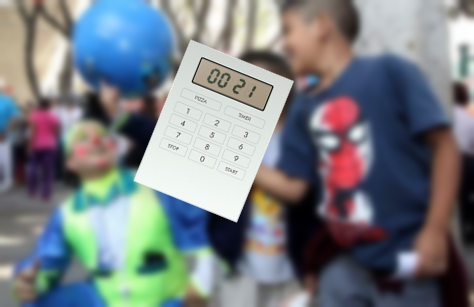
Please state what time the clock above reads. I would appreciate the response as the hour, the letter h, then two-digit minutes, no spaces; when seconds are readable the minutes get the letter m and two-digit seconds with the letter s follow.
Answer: 0h21
